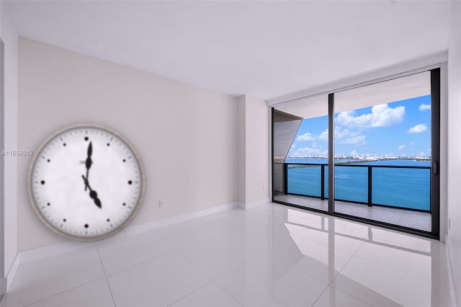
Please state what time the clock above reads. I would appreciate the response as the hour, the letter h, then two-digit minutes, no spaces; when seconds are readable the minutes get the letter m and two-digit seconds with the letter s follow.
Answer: 5h01
